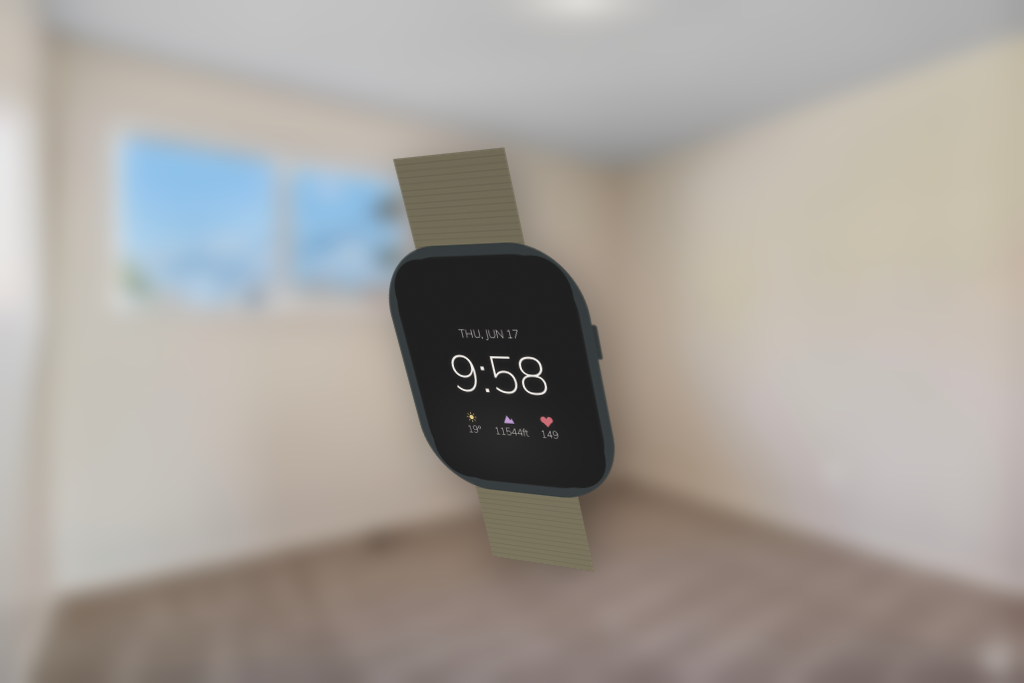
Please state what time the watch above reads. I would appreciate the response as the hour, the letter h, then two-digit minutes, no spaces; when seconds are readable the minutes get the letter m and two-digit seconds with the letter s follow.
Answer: 9h58
